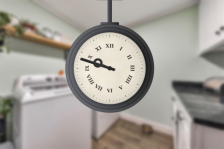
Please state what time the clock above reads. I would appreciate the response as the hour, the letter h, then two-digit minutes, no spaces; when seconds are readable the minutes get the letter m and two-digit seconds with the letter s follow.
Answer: 9h48
